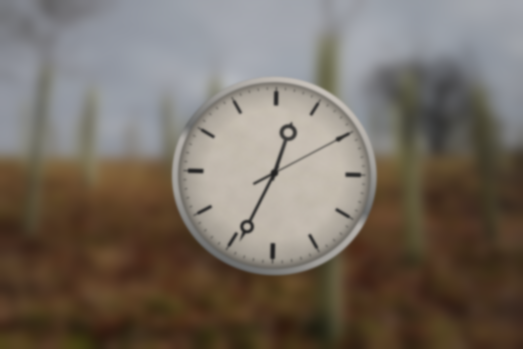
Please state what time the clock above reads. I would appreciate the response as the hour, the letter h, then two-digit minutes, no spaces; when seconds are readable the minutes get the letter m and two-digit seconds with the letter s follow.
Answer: 12h34m10s
